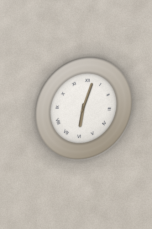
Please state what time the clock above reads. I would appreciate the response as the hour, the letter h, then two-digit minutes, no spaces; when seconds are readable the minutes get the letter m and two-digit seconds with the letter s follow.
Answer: 6h02
